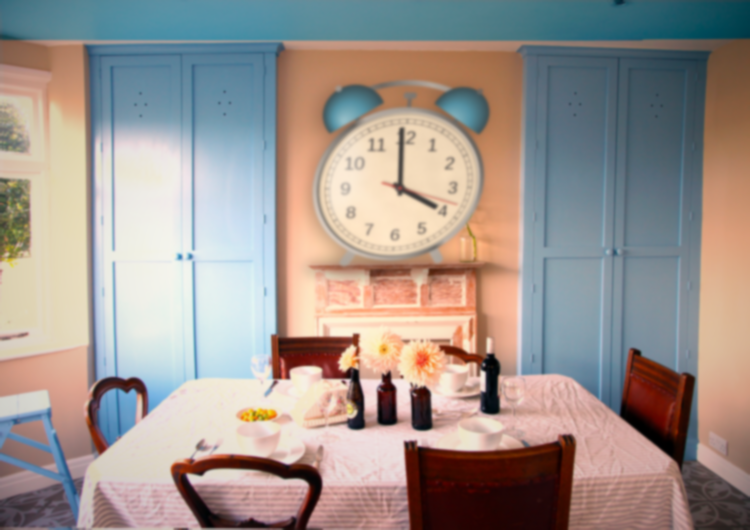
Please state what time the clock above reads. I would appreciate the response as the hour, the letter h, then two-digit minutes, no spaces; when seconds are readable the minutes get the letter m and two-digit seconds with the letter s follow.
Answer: 3h59m18s
